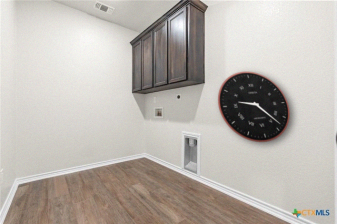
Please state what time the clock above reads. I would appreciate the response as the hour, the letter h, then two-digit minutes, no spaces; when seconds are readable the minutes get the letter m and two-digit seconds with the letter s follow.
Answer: 9h23
